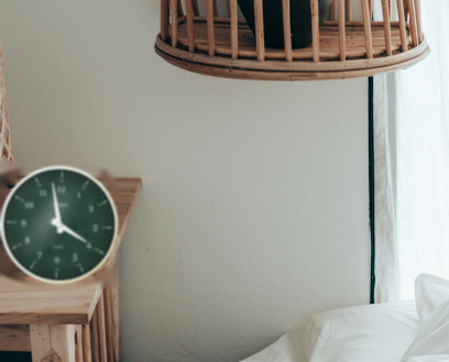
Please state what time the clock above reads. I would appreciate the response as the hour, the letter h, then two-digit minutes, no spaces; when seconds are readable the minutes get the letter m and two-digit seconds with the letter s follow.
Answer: 3h58
